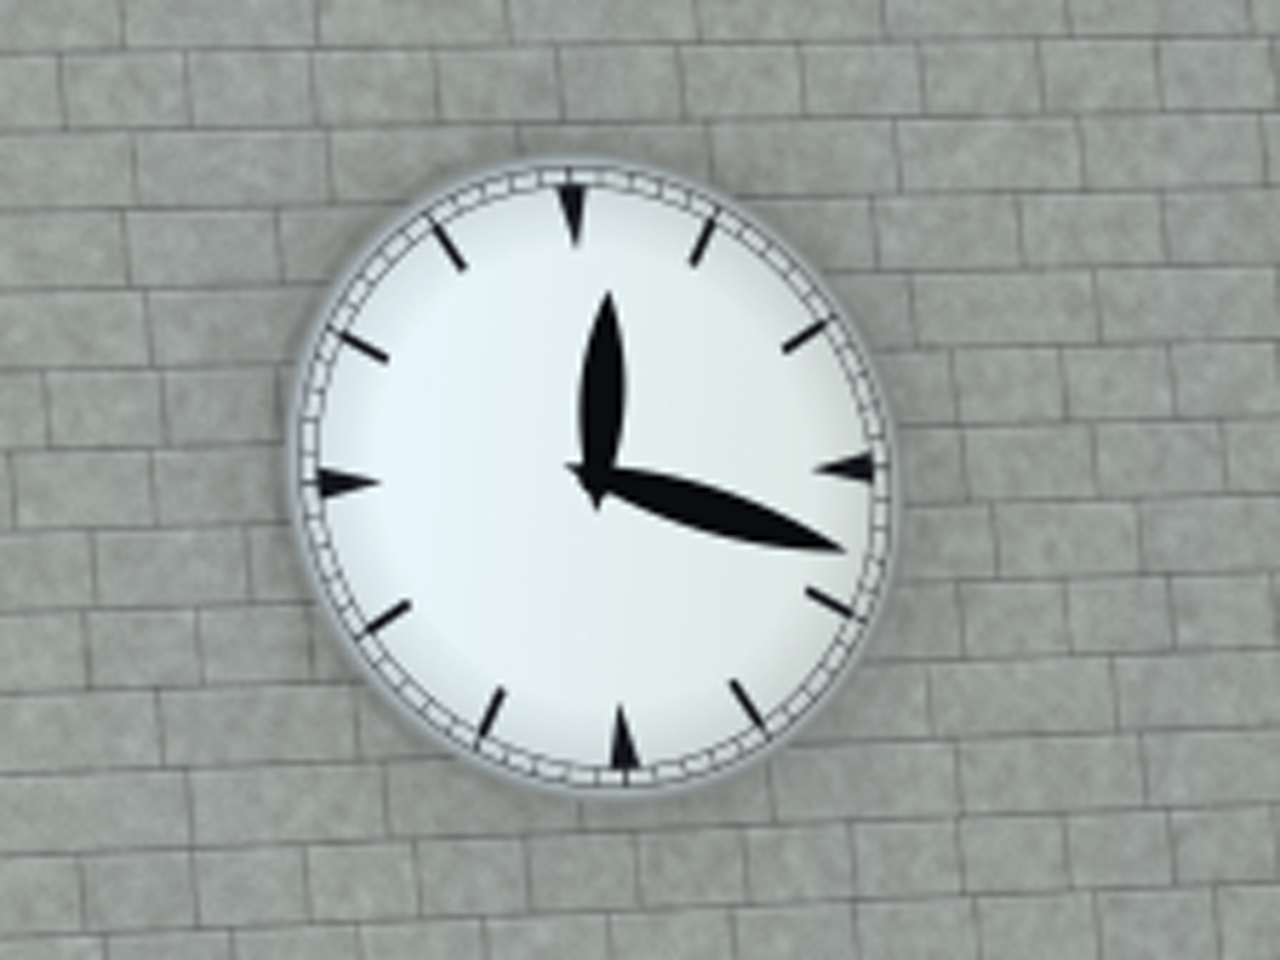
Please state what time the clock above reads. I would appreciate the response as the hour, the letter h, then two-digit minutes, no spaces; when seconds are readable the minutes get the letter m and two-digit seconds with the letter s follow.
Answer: 12h18
